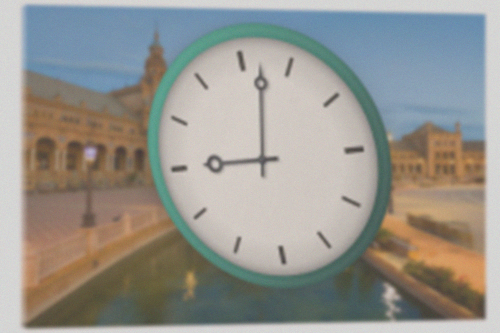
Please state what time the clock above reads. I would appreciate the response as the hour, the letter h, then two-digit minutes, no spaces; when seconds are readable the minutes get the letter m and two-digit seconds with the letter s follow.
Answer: 9h02
